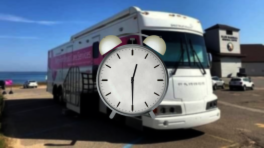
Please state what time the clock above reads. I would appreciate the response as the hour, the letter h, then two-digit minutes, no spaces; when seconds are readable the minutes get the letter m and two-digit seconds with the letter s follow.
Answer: 12h30
